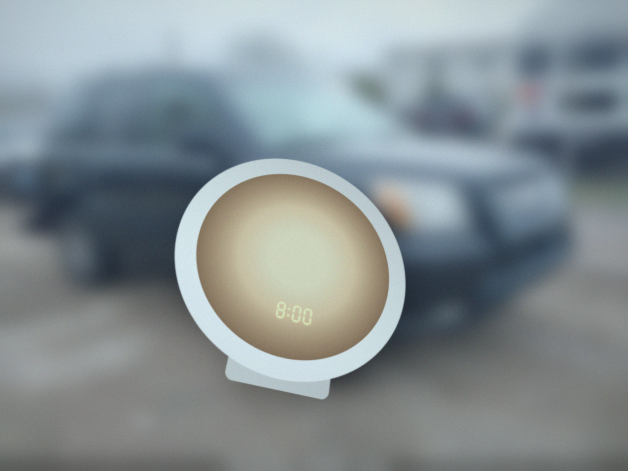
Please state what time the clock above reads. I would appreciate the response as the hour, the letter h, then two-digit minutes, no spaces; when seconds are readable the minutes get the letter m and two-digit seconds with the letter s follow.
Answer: 8h00
